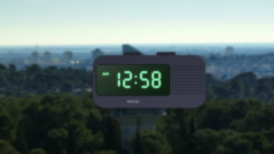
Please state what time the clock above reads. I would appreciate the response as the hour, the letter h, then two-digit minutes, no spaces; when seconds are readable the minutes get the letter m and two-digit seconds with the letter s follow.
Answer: 12h58
